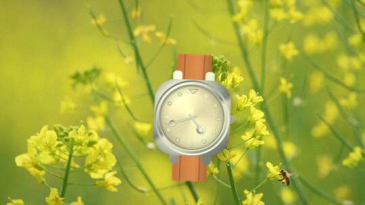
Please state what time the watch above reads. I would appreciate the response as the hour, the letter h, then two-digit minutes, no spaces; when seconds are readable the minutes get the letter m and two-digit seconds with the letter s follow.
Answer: 4h42
